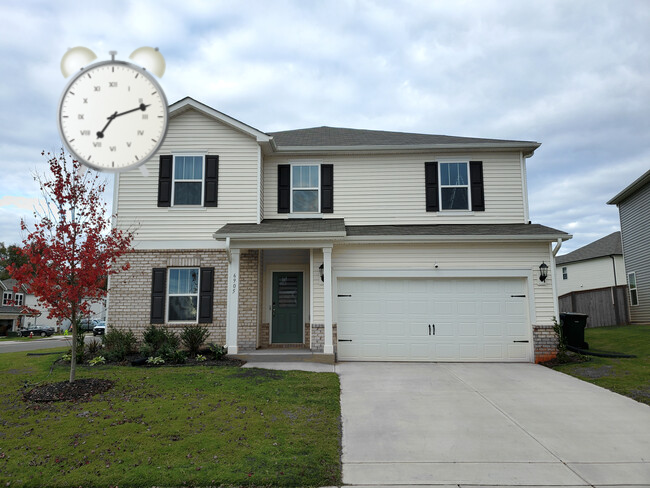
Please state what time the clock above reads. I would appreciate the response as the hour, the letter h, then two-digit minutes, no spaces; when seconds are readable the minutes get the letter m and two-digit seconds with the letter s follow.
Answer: 7h12
